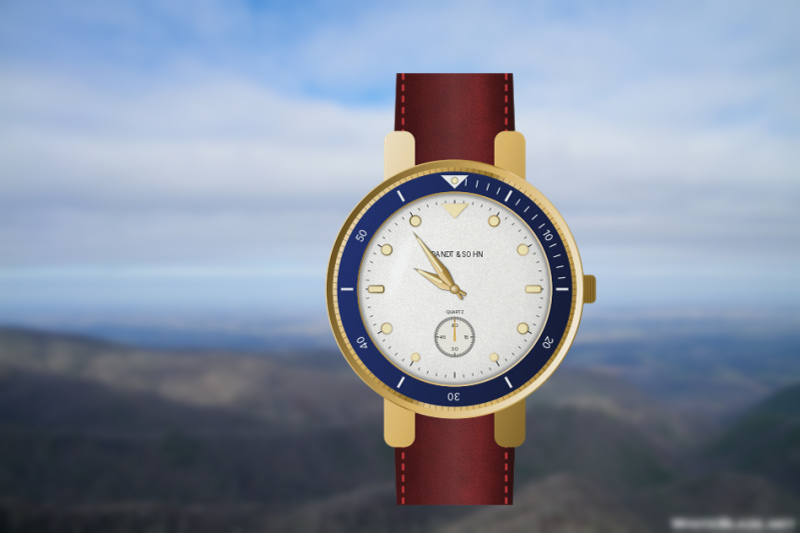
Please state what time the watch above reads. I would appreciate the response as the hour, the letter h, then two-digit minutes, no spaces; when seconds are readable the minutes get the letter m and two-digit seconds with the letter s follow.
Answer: 9h54
